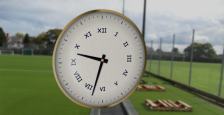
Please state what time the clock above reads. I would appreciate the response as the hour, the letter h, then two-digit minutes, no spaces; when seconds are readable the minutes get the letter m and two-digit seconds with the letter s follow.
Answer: 9h33
